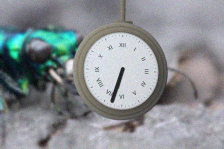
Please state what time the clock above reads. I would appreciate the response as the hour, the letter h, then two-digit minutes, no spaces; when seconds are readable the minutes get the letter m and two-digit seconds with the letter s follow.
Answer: 6h33
